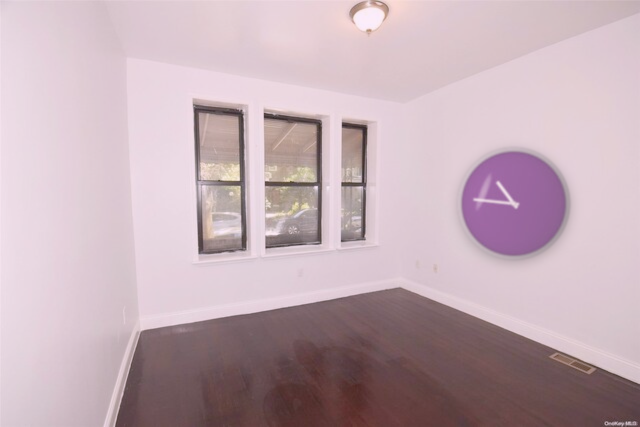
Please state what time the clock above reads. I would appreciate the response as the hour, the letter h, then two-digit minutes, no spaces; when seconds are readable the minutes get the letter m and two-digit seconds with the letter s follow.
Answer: 10h46
